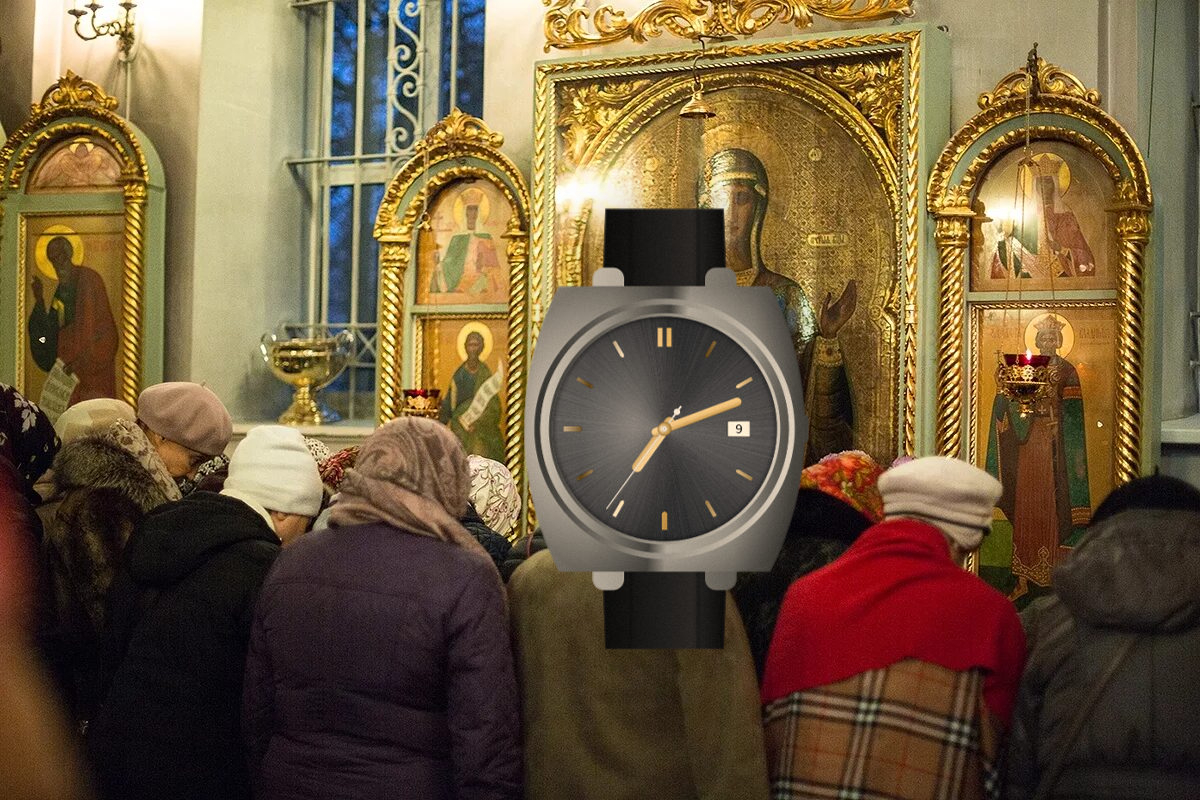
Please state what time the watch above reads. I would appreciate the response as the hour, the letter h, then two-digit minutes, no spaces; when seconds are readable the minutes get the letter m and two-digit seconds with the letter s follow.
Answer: 7h11m36s
